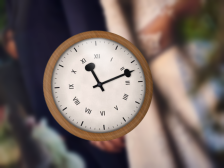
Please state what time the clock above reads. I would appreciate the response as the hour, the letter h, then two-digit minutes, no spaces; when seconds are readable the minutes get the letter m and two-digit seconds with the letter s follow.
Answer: 11h12
